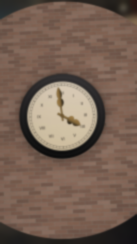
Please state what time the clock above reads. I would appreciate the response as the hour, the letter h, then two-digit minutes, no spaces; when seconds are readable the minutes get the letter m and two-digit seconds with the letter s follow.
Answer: 3h59
